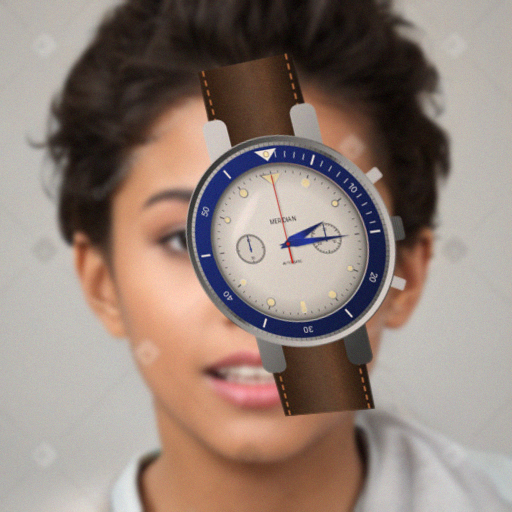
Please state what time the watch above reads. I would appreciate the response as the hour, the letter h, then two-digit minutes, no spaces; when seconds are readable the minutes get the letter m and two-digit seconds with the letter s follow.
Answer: 2h15
